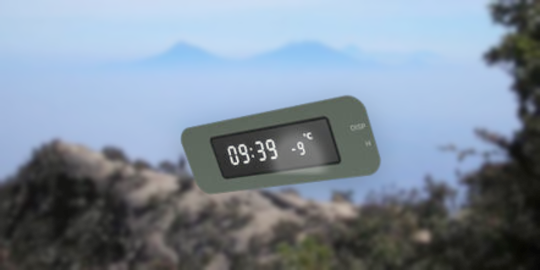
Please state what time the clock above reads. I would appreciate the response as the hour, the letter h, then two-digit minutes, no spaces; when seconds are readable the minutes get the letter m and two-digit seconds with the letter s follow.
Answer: 9h39
